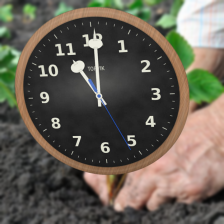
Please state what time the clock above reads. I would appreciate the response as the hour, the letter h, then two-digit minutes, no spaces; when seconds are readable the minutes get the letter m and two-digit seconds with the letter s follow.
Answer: 11h00m26s
